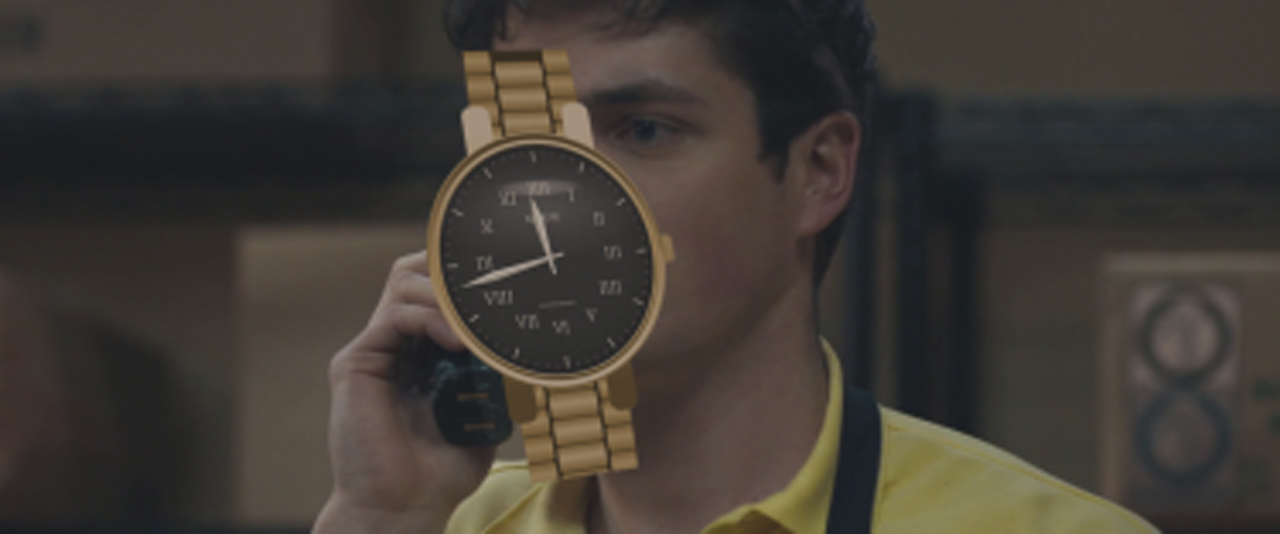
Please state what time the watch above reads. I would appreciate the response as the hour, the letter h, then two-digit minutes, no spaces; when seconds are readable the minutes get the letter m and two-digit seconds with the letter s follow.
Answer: 11h43
